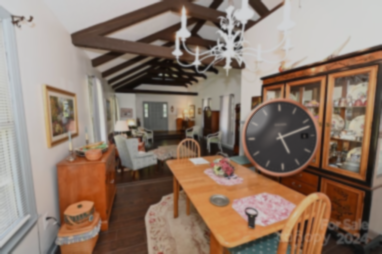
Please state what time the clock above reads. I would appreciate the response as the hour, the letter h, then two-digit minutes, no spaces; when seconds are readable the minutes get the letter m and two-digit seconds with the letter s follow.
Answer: 5h12
